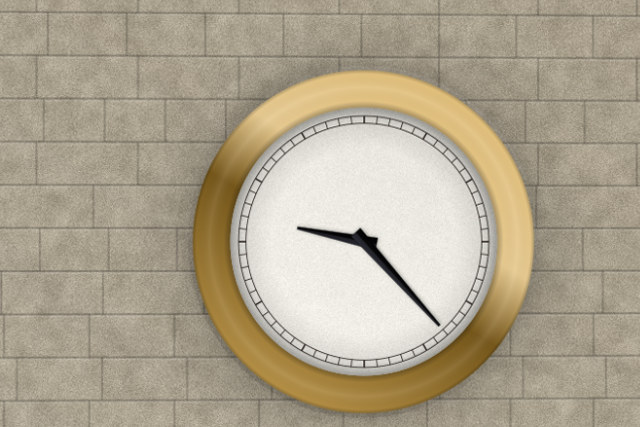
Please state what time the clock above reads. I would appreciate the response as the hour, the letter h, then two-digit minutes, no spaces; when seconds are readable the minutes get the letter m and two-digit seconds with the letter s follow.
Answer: 9h23
